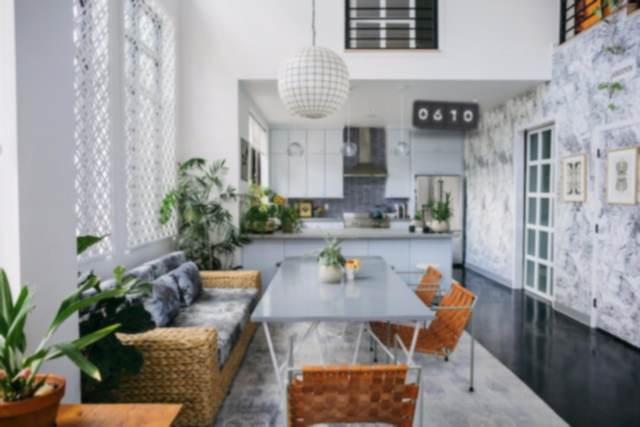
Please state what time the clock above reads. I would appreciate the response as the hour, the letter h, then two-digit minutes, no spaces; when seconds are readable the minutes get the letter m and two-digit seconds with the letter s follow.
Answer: 6h10
